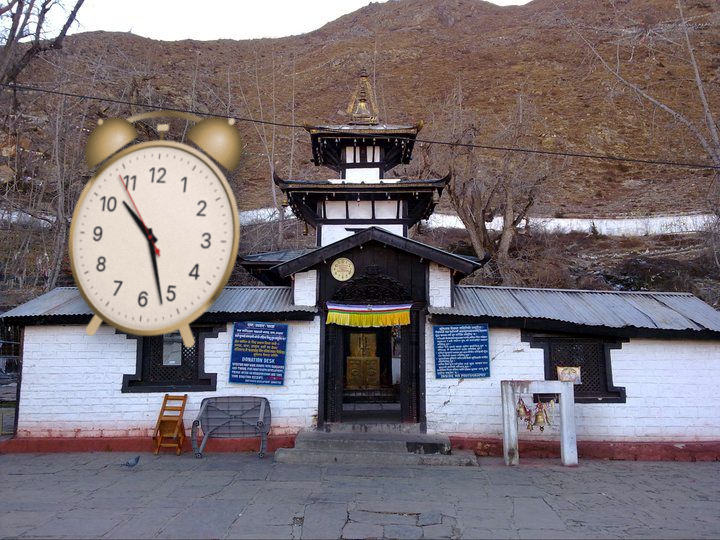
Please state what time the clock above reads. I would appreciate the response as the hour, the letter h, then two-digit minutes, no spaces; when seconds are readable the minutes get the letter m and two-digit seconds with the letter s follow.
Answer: 10h26m54s
